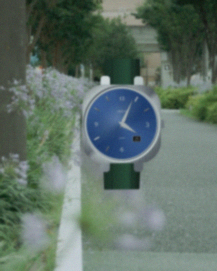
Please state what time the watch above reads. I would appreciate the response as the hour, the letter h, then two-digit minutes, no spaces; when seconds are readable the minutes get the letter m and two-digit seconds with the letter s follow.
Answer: 4h04
